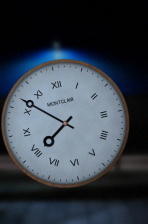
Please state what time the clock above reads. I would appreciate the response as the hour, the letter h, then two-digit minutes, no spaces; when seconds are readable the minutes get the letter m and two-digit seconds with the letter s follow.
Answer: 7h52
